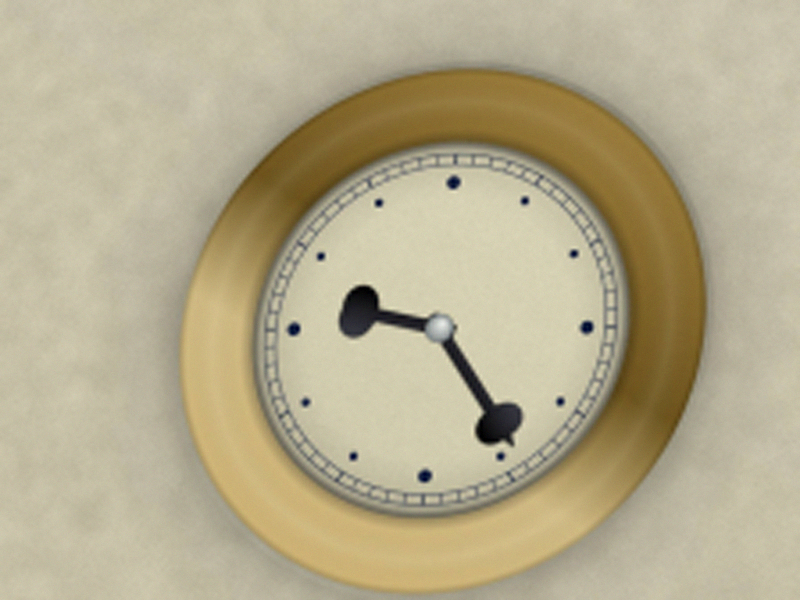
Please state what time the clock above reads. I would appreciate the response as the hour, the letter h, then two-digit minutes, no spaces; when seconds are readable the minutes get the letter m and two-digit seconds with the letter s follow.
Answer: 9h24
